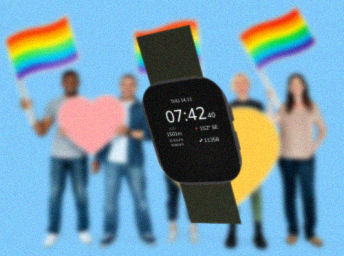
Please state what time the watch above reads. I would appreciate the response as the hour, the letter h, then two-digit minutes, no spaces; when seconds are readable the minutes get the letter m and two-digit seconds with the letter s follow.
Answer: 7h42
